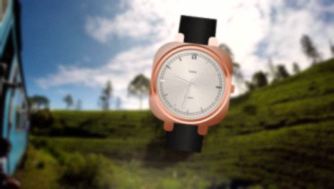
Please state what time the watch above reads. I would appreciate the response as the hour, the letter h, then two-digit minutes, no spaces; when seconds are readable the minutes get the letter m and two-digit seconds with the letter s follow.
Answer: 9h32
